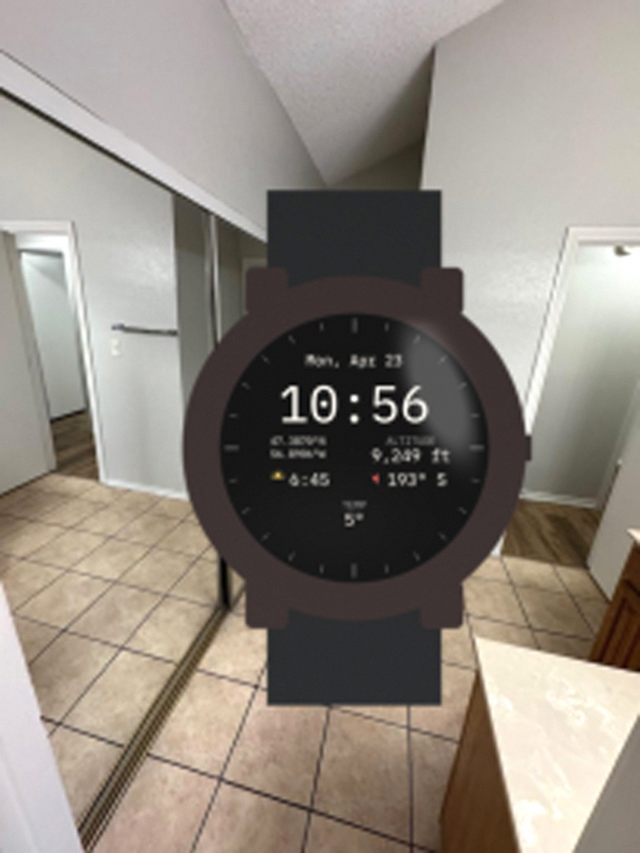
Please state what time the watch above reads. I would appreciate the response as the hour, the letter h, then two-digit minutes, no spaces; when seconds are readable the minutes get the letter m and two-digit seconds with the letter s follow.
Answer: 10h56
